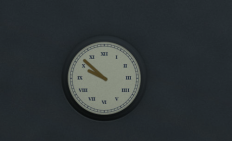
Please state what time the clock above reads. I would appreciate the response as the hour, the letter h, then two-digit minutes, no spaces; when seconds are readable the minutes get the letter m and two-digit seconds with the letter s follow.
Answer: 9h52
